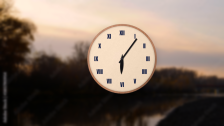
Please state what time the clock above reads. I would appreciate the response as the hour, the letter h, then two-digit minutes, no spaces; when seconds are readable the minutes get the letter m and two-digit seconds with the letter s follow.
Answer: 6h06
